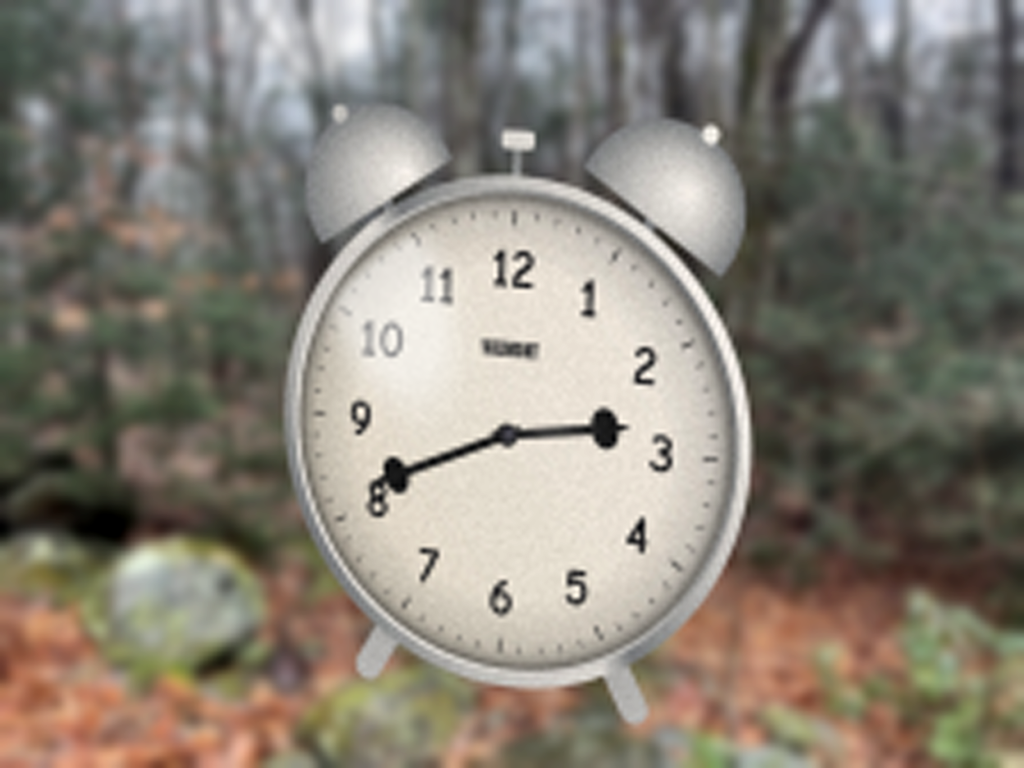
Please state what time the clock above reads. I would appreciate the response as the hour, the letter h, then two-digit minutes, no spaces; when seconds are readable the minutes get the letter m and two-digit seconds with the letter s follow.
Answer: 2h41
